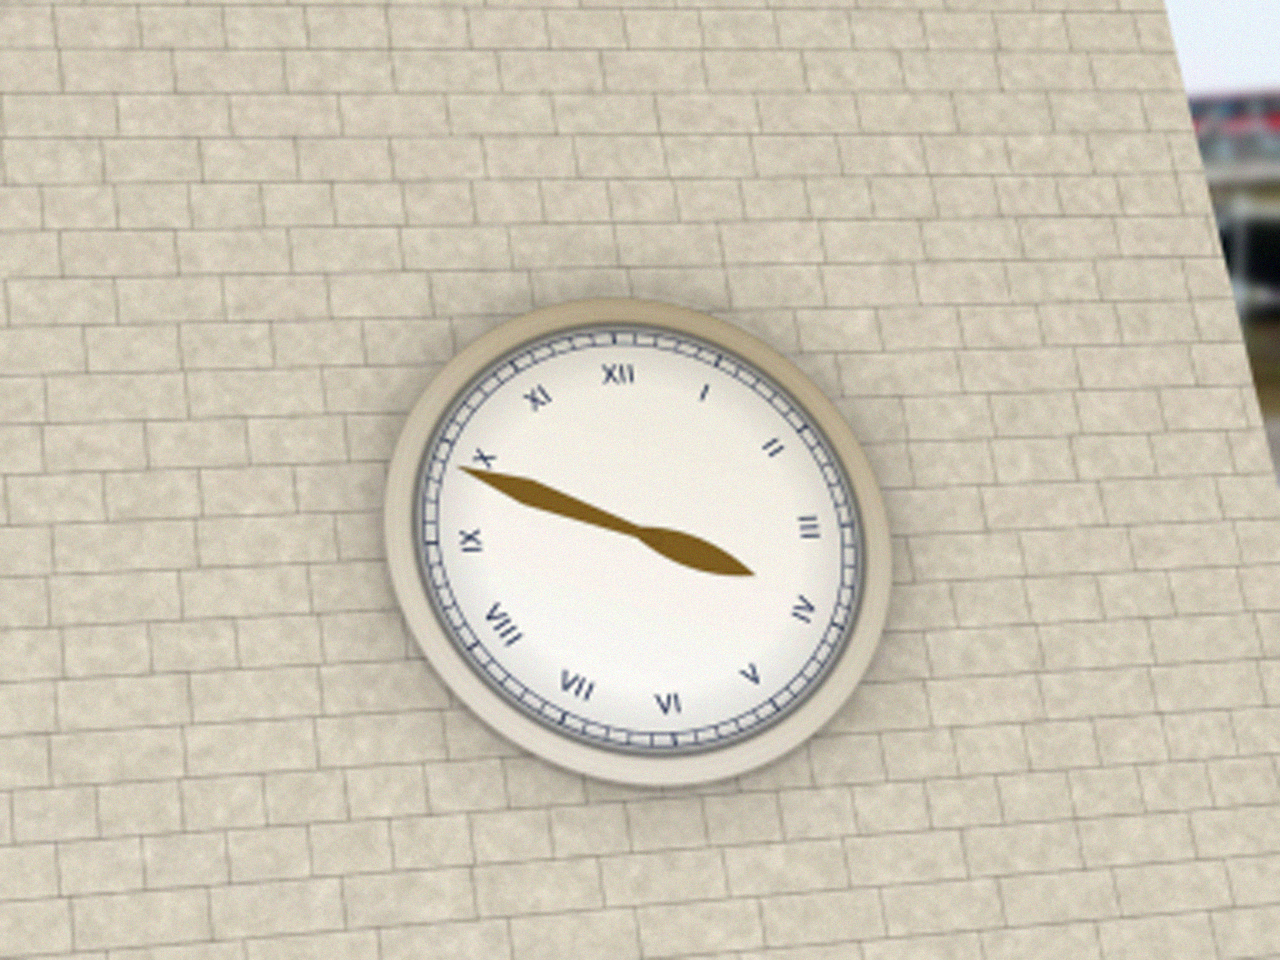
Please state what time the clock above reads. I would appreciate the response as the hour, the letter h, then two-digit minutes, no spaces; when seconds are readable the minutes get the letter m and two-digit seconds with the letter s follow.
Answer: 3h49
